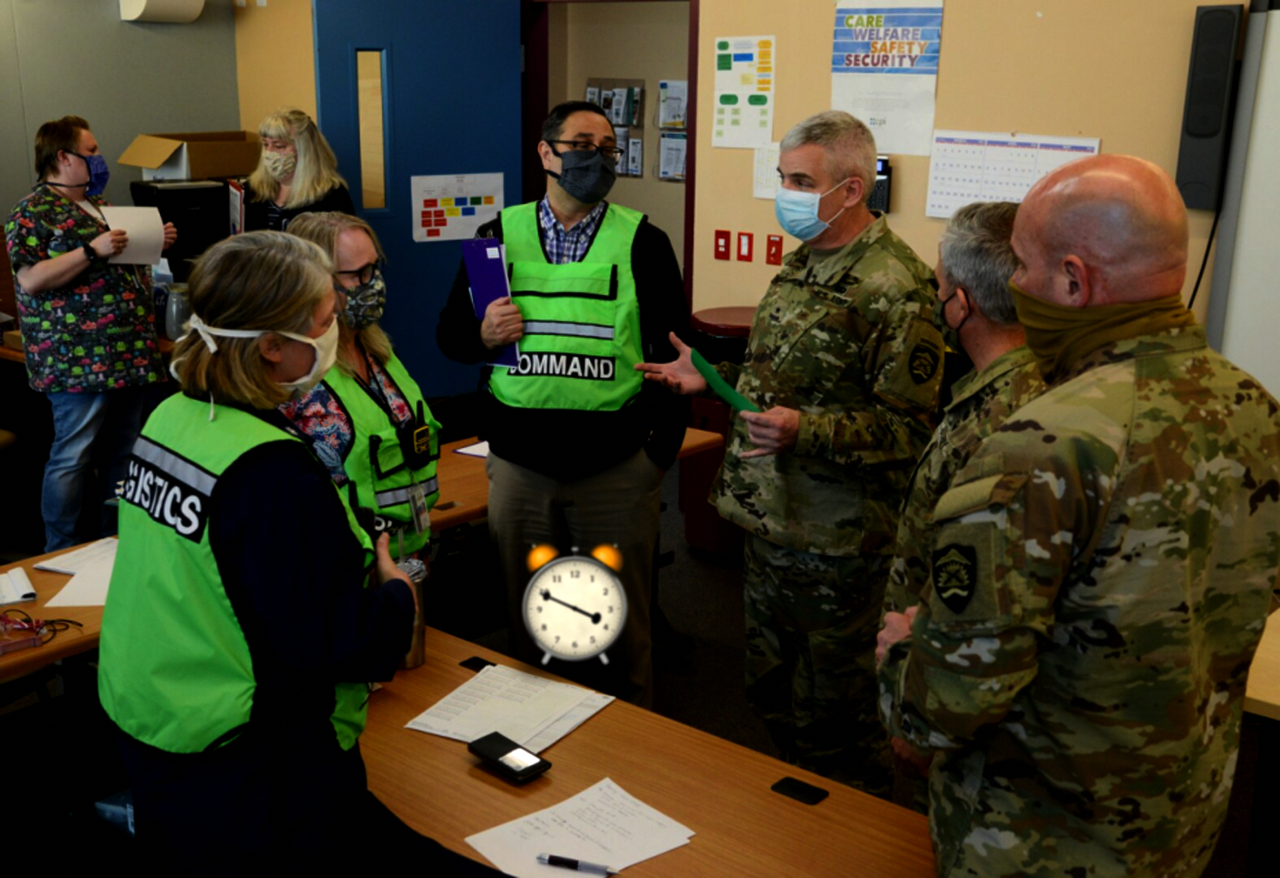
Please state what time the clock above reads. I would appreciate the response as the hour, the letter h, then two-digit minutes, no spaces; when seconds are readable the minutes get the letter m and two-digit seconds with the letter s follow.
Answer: 3h49
